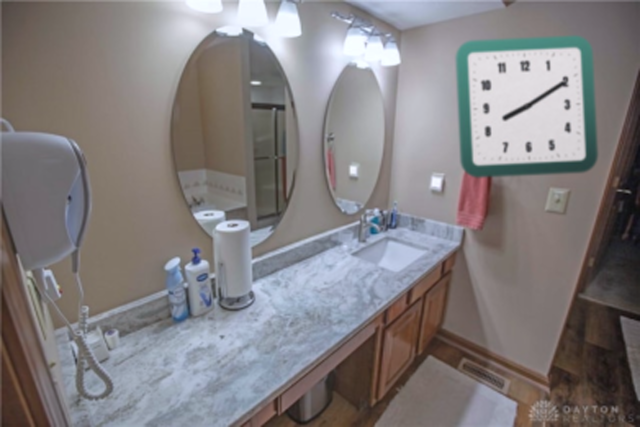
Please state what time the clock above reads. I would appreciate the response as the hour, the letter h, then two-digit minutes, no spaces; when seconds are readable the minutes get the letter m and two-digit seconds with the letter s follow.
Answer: 8h10
